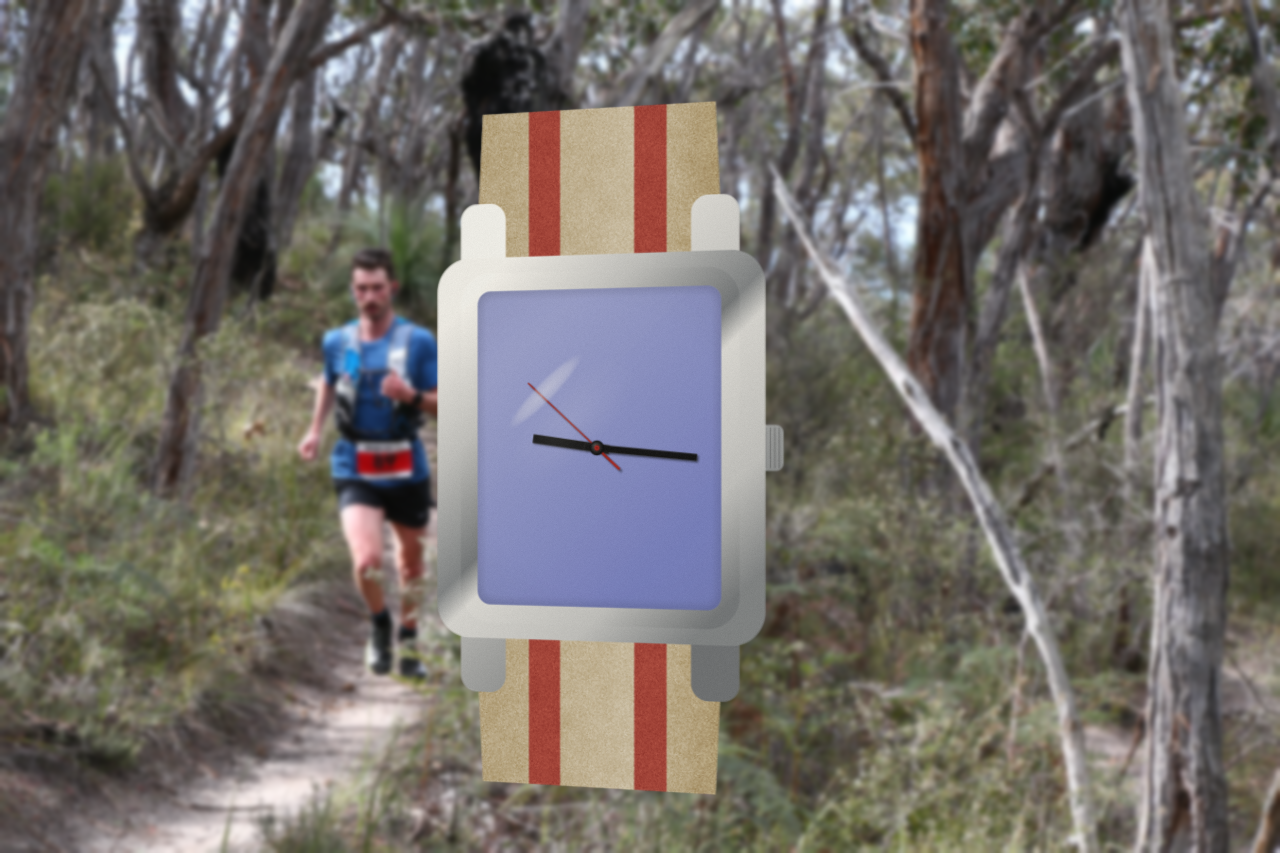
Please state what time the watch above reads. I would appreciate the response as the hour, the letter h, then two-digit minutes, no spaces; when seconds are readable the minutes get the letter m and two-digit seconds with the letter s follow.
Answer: 9h15m52s
